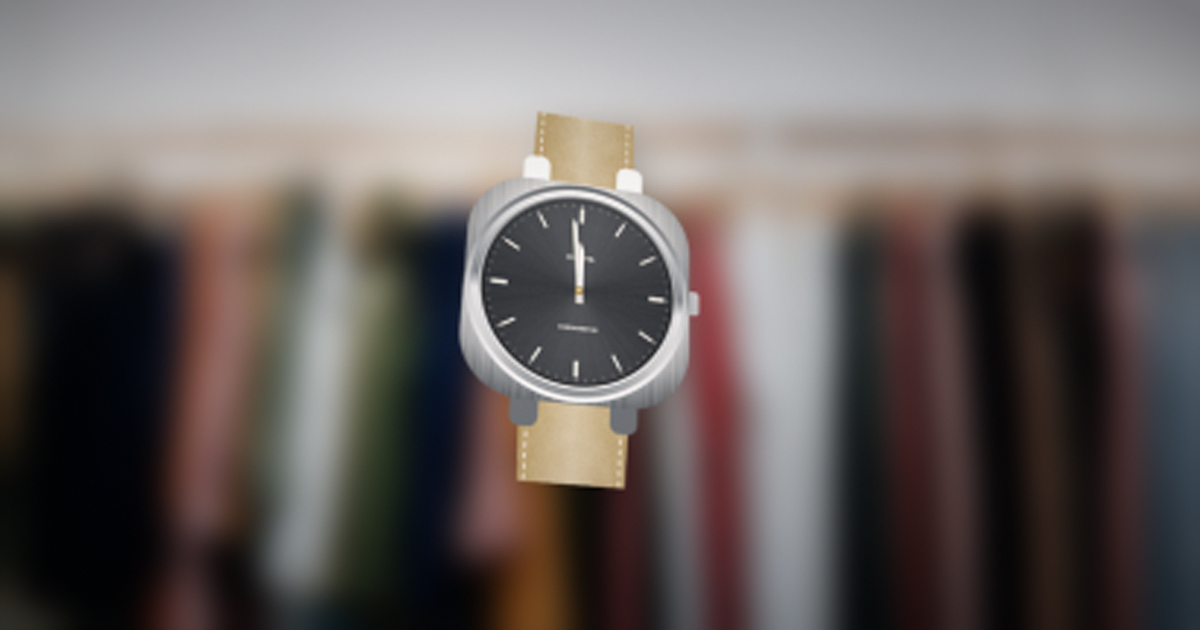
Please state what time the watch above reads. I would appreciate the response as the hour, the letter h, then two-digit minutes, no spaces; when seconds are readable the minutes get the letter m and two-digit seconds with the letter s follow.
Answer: 11h59
